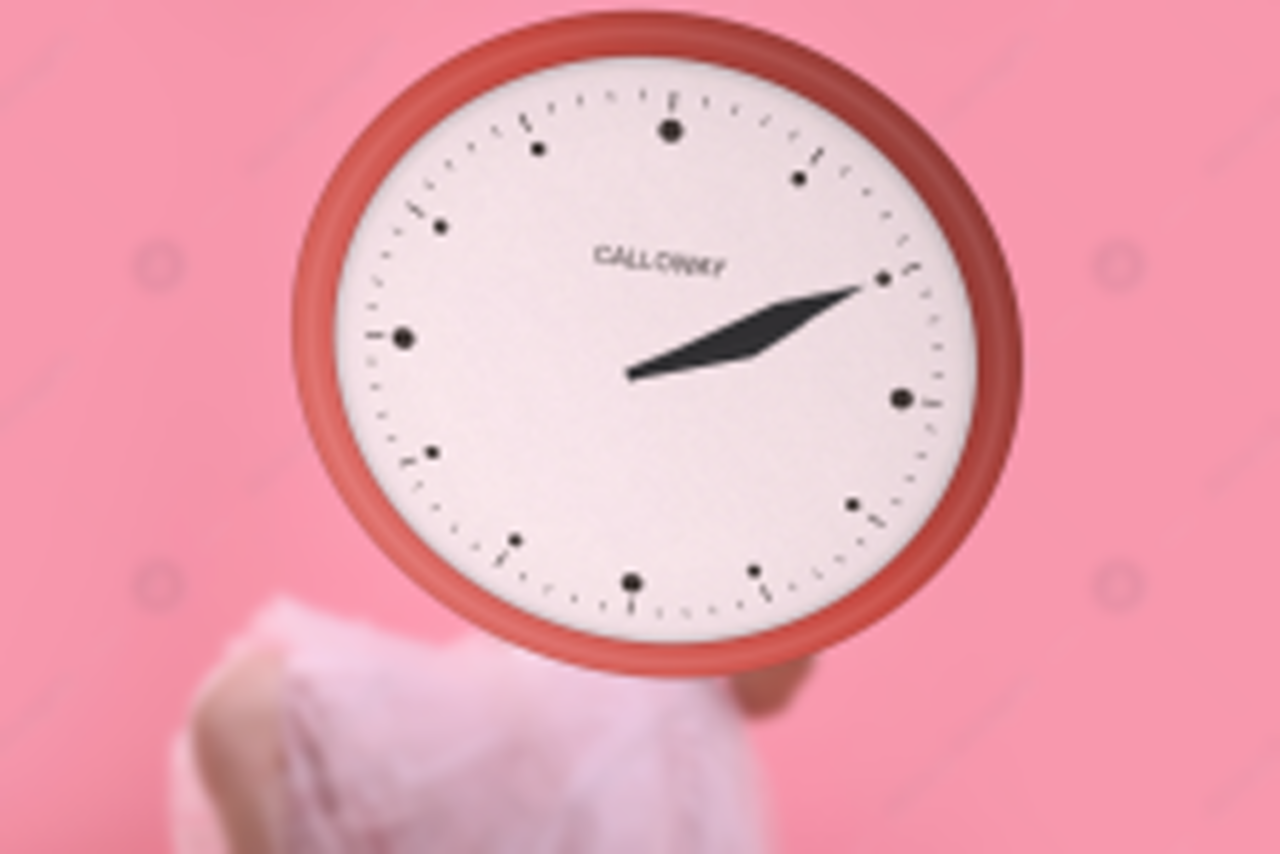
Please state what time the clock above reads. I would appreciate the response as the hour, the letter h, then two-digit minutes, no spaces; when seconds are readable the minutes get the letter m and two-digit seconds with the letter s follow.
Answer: 2h10
